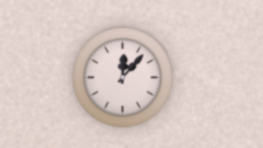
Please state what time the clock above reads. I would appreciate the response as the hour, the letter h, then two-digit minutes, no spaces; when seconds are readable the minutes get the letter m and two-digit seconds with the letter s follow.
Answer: 12h07
